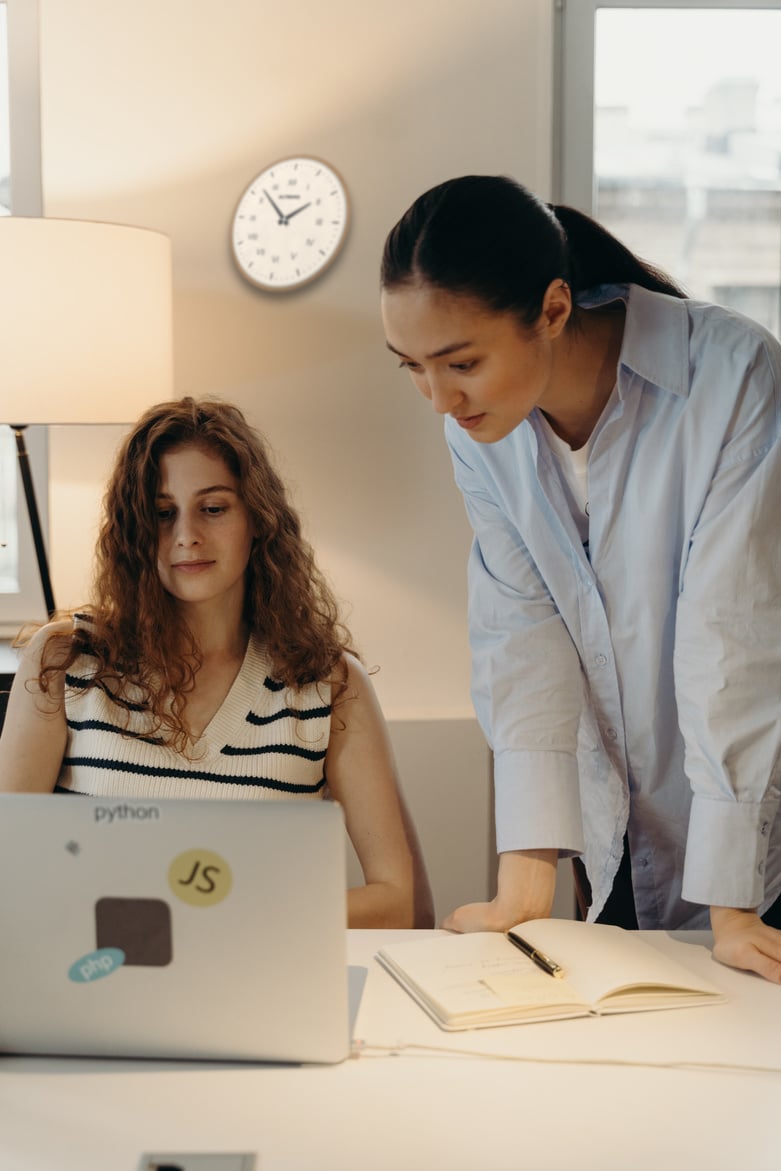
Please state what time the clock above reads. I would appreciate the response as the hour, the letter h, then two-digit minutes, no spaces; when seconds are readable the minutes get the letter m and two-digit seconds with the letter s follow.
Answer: 1h52
